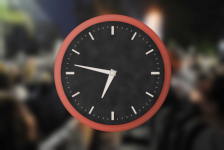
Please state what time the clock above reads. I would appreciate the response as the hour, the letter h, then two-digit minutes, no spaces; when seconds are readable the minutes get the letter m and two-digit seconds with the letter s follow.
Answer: 6h47
